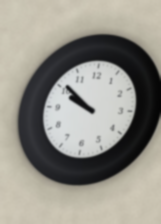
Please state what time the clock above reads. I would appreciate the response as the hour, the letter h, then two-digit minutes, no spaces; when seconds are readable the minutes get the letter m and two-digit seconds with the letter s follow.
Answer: 9h51
